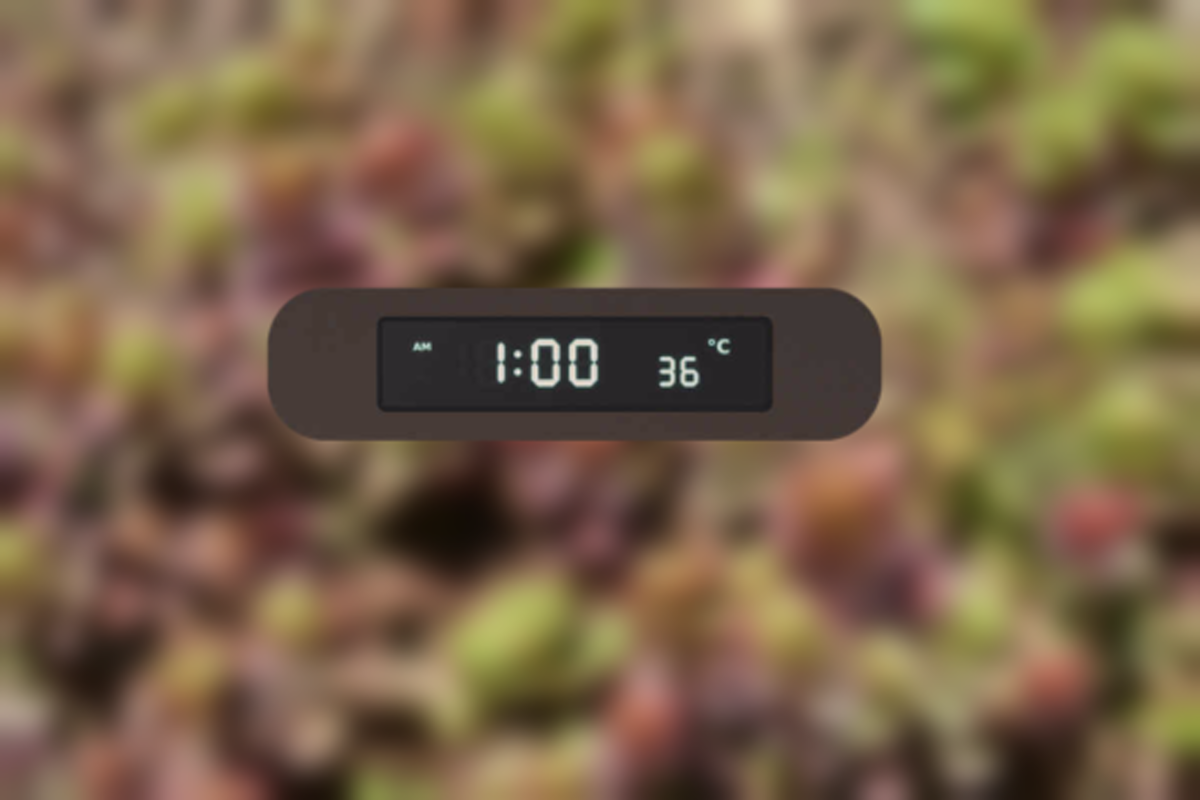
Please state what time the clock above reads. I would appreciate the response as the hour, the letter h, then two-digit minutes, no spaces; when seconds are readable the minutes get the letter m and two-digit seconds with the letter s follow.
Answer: 1h00
